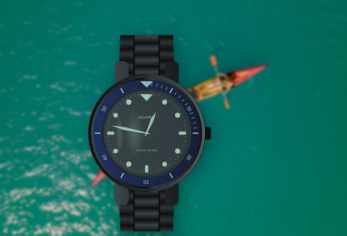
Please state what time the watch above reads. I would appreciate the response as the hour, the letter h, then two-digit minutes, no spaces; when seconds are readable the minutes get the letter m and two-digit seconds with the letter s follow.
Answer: 12h47
